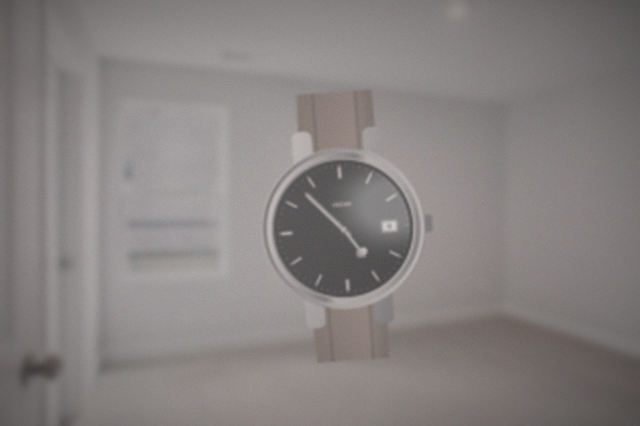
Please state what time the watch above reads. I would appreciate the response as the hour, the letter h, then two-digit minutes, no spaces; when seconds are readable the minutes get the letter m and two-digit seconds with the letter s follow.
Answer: 4h53
